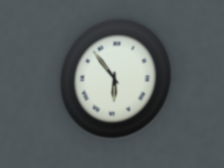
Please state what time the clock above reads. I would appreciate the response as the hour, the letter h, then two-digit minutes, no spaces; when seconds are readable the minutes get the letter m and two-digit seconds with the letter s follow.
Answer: 5h53
